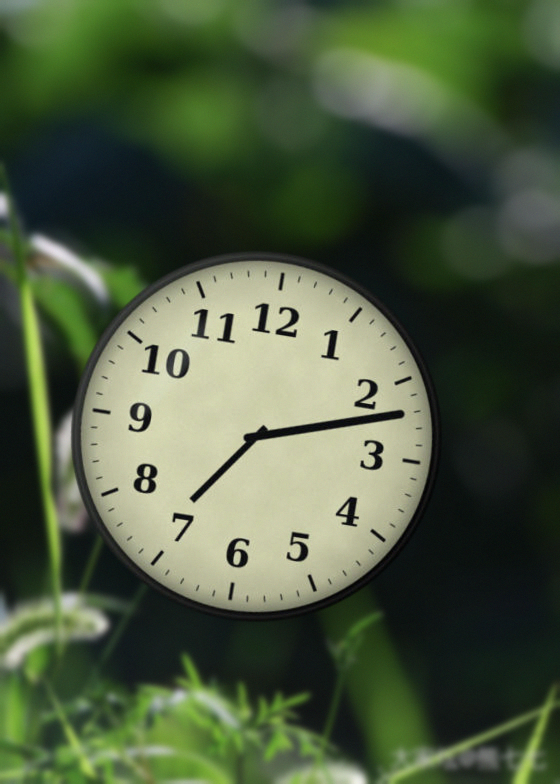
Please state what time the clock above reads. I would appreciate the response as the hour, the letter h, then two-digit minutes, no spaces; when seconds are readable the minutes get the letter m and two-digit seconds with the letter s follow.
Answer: 7h12
